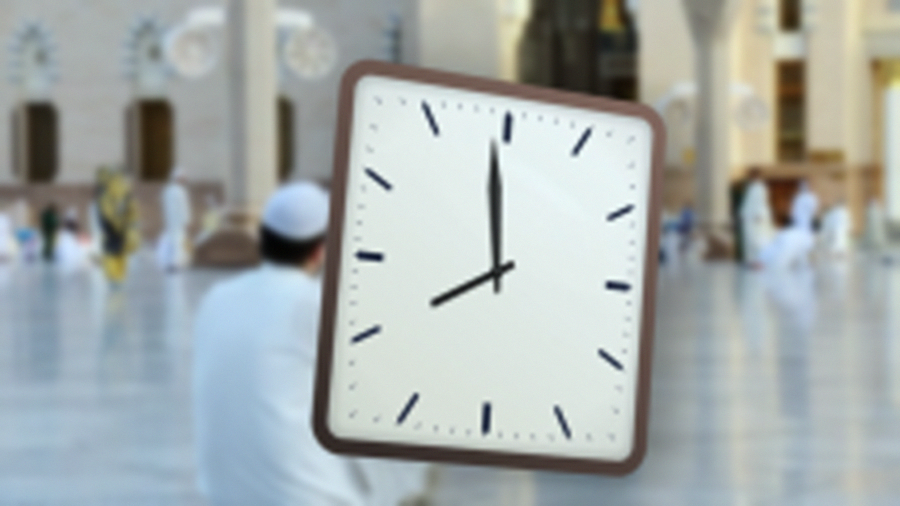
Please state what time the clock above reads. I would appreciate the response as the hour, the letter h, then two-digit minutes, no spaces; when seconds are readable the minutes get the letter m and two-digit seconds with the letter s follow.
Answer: 7h59
